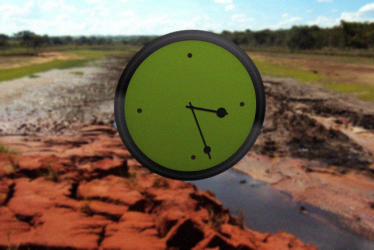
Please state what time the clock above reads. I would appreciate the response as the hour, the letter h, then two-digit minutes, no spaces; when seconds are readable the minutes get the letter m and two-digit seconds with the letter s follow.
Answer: 3h27
